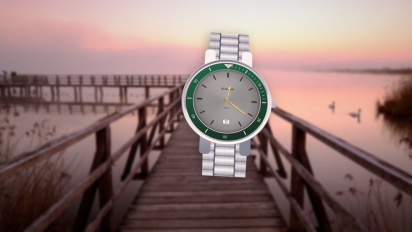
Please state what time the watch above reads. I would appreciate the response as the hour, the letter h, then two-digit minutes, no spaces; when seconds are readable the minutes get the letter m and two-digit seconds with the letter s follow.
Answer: 12h21
